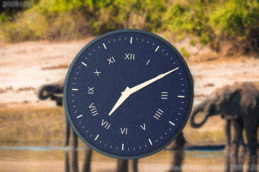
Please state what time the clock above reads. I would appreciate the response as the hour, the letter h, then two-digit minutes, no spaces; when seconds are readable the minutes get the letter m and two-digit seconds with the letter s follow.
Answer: 7h10
